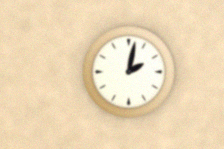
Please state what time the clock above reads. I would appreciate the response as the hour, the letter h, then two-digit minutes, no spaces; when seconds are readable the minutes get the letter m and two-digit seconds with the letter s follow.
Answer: 2h02
